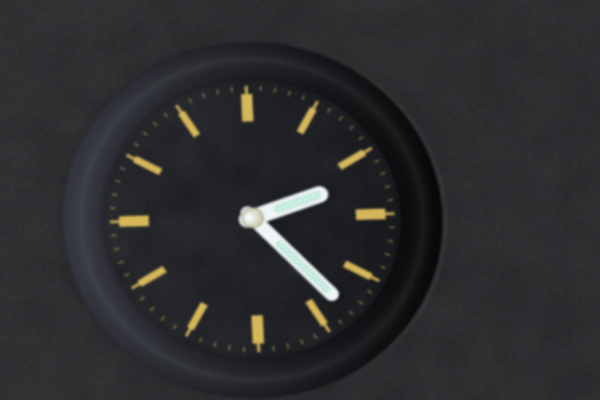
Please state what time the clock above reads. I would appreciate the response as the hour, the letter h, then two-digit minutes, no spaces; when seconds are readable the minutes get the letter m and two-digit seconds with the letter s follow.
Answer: 2h23
